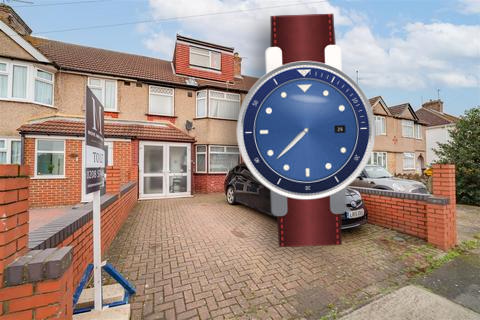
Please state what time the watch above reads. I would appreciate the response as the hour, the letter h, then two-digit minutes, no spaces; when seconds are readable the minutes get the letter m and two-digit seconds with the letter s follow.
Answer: 7h38
